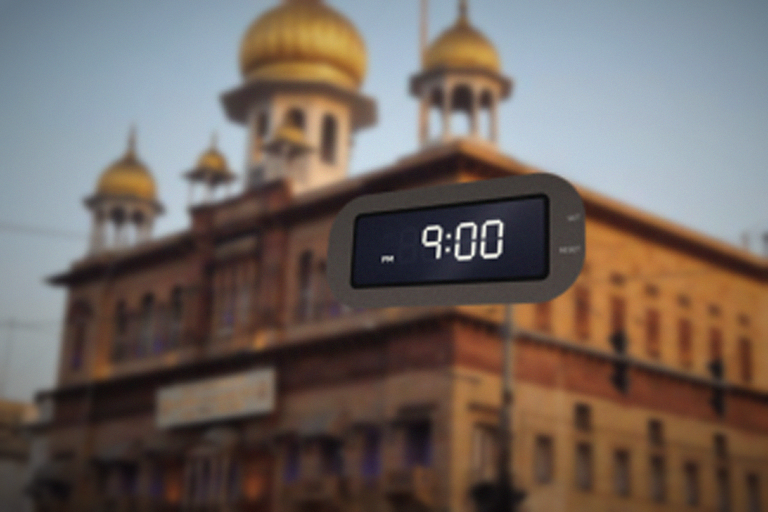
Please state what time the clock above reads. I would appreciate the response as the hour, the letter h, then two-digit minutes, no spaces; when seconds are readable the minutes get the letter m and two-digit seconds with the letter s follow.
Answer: 9h00
